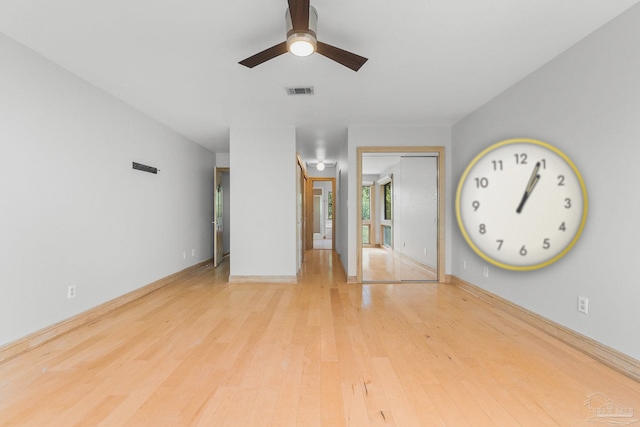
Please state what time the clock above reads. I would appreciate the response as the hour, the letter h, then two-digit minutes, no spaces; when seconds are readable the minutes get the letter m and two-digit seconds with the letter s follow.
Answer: 1h04
